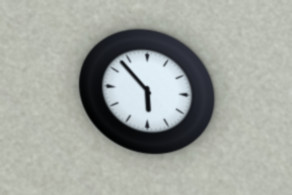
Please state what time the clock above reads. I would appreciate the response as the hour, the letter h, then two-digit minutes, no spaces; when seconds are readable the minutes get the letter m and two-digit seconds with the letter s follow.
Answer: 5h53
